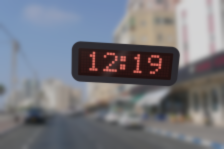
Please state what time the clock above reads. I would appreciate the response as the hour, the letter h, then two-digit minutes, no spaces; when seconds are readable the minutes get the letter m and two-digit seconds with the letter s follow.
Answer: 12h19
